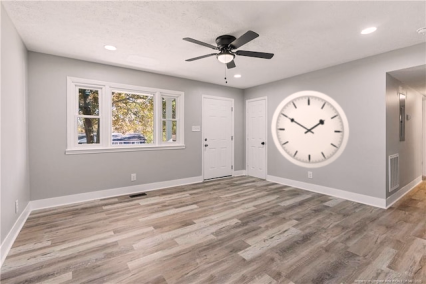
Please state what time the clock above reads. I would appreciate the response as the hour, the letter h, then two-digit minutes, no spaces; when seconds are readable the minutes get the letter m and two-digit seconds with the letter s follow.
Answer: 1h50
